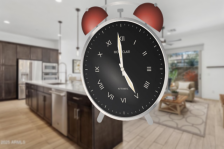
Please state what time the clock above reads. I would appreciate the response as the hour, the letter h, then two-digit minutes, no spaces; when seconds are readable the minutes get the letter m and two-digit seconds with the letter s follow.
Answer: 4h59
